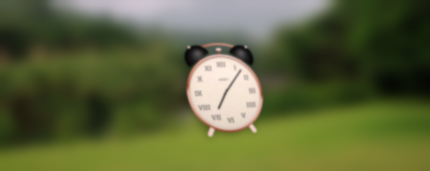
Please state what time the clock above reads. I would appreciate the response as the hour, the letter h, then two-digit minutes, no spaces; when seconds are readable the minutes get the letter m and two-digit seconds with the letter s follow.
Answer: 7h07
